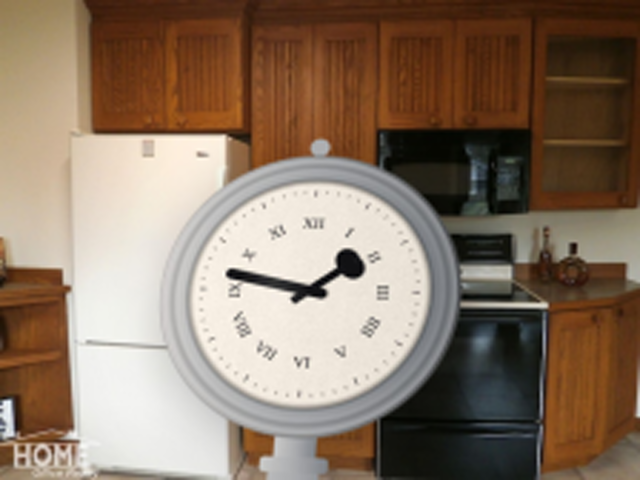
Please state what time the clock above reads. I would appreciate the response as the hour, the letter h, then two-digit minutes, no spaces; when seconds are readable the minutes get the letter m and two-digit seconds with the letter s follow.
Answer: 1h47
